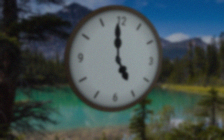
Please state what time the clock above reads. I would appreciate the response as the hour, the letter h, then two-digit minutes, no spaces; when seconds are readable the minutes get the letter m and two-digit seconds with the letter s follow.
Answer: 4h59
